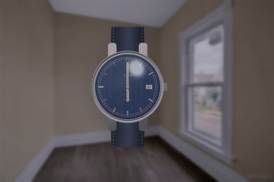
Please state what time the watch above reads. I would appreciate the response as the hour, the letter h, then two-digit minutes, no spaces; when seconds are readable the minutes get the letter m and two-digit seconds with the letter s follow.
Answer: 6h00
